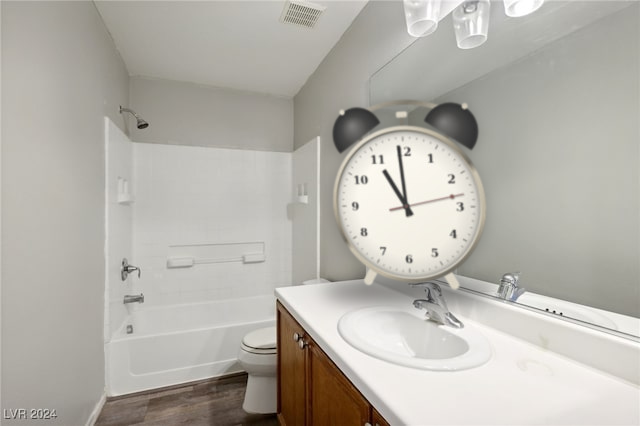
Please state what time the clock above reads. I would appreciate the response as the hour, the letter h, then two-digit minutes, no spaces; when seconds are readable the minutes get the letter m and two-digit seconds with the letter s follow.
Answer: 10h59m13s
